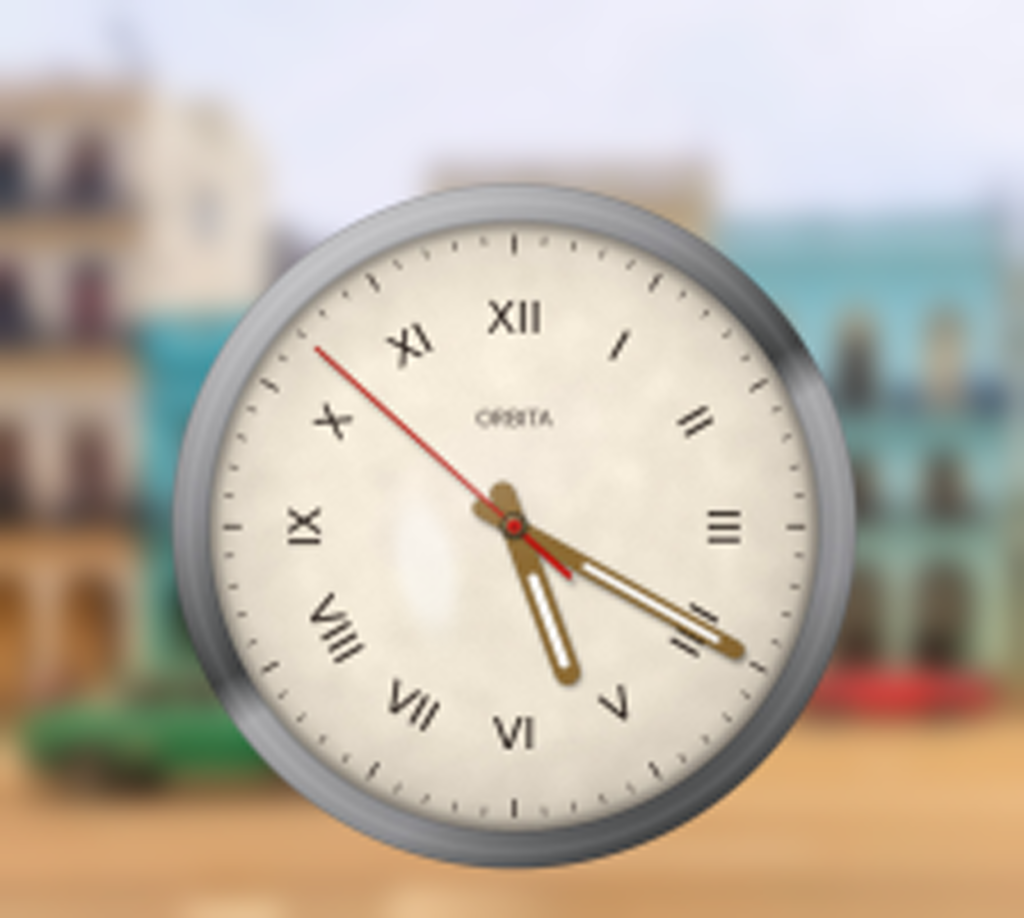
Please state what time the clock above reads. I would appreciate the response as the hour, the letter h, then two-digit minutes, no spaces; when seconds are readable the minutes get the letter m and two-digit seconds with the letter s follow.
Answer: 5h19m52s
